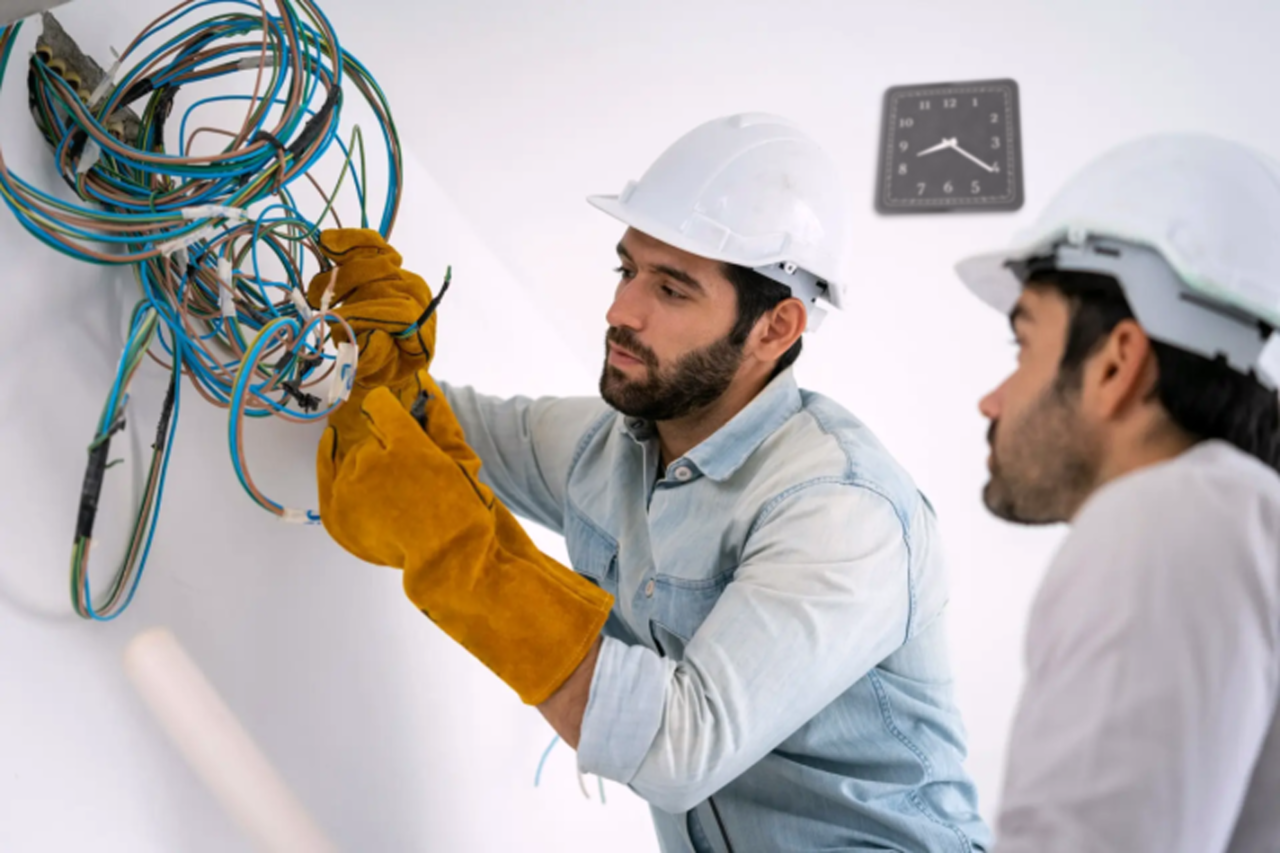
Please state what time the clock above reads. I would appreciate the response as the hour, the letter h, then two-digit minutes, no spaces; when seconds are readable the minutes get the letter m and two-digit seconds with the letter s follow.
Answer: 8h21
